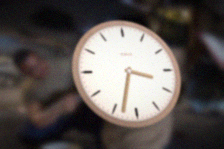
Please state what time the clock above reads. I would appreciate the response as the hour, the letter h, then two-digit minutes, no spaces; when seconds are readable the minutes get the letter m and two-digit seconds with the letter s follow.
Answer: 3h33
